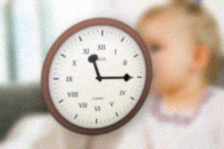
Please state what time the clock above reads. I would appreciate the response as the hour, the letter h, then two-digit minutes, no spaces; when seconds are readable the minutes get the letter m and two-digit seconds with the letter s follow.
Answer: 11h15
